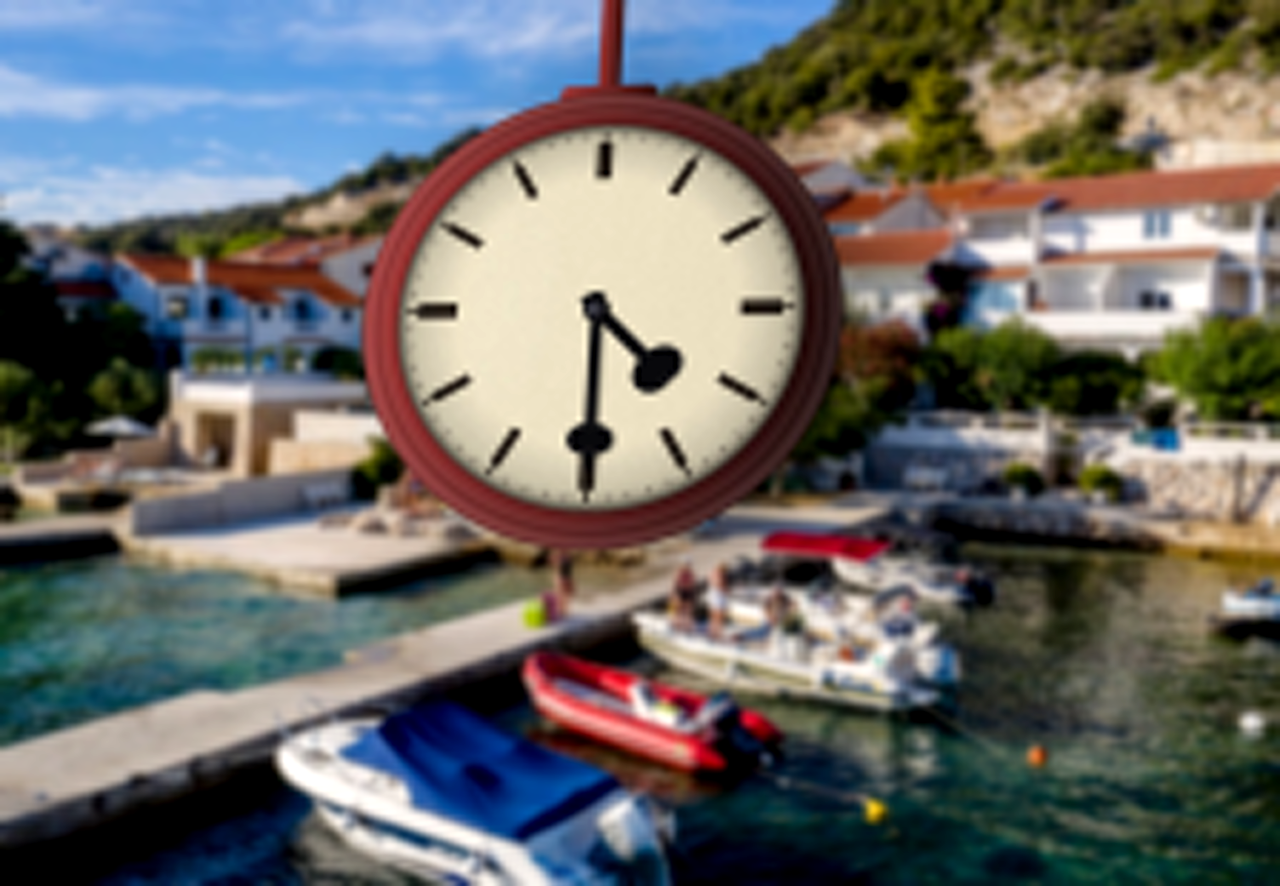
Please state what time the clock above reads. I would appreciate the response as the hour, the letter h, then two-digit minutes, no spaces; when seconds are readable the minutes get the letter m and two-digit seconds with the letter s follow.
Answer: 4h30
